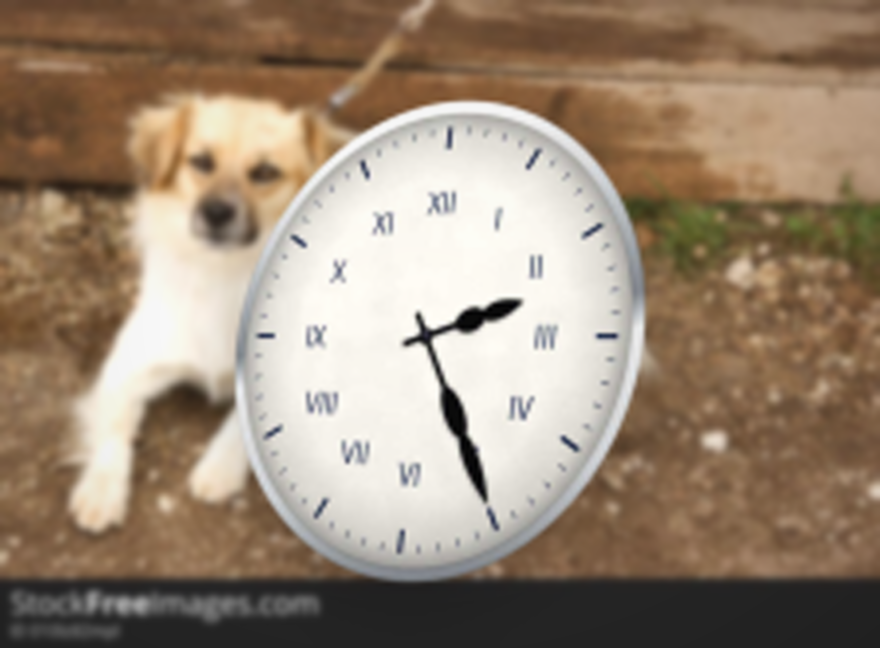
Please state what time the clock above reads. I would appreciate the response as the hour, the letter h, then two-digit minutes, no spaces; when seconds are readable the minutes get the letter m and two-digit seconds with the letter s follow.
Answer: 2h25
